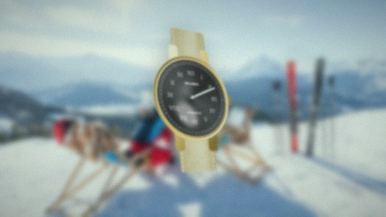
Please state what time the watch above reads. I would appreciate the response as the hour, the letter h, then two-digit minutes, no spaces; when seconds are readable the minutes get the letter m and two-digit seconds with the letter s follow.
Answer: 2h11
